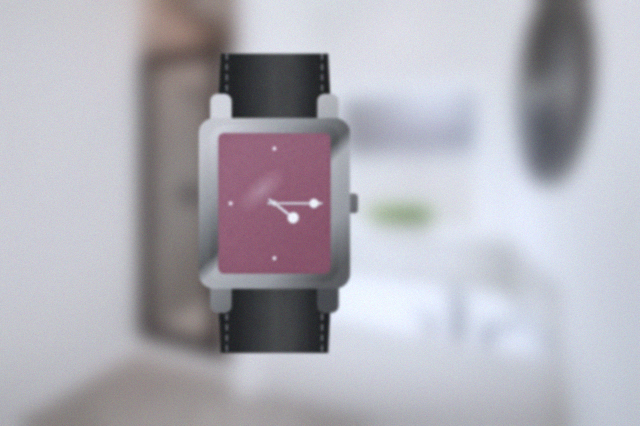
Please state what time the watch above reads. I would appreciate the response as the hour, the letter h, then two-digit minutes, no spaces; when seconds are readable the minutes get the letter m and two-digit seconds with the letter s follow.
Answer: 4h15
